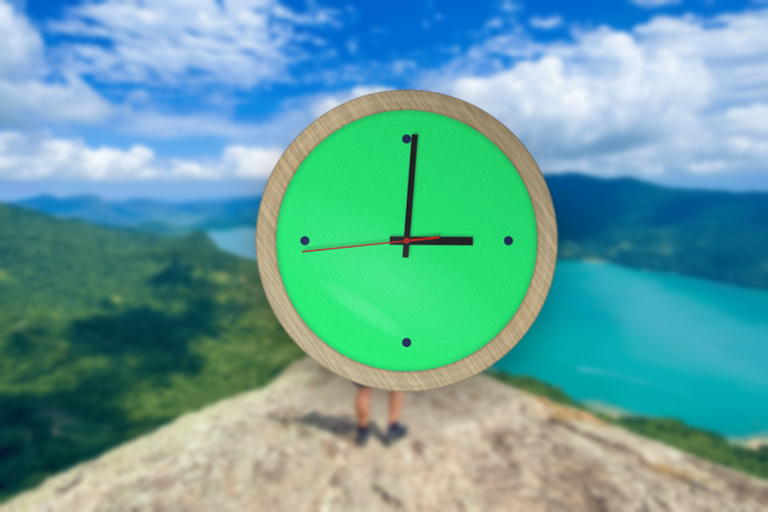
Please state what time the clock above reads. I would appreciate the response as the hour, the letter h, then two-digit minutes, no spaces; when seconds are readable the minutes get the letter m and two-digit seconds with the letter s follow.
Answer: 3h00m44s
